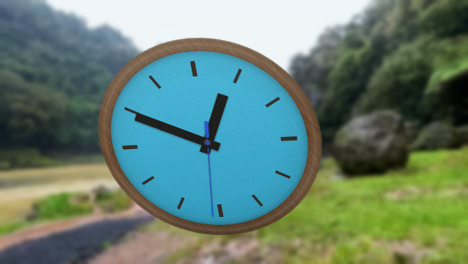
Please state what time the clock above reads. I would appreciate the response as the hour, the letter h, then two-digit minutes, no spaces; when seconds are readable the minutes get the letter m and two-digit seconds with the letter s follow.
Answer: 12h49m31s
